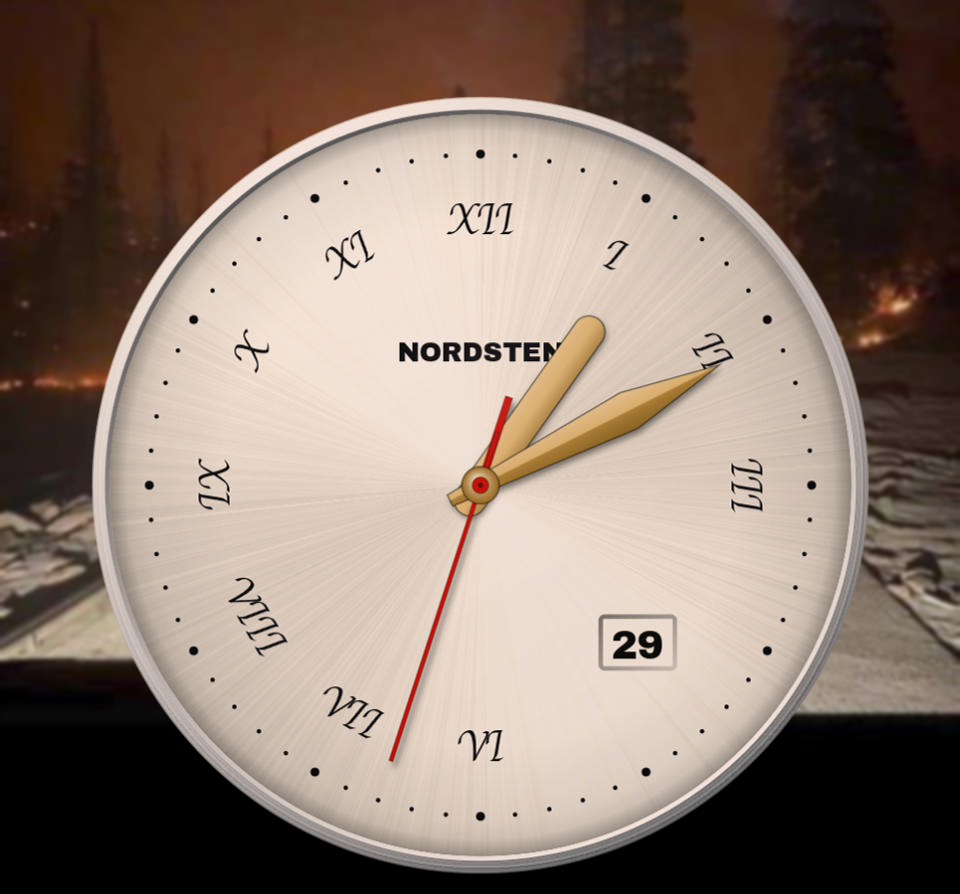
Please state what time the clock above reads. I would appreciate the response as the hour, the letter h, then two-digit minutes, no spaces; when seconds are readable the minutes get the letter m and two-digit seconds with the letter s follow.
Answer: 1h10m33s
